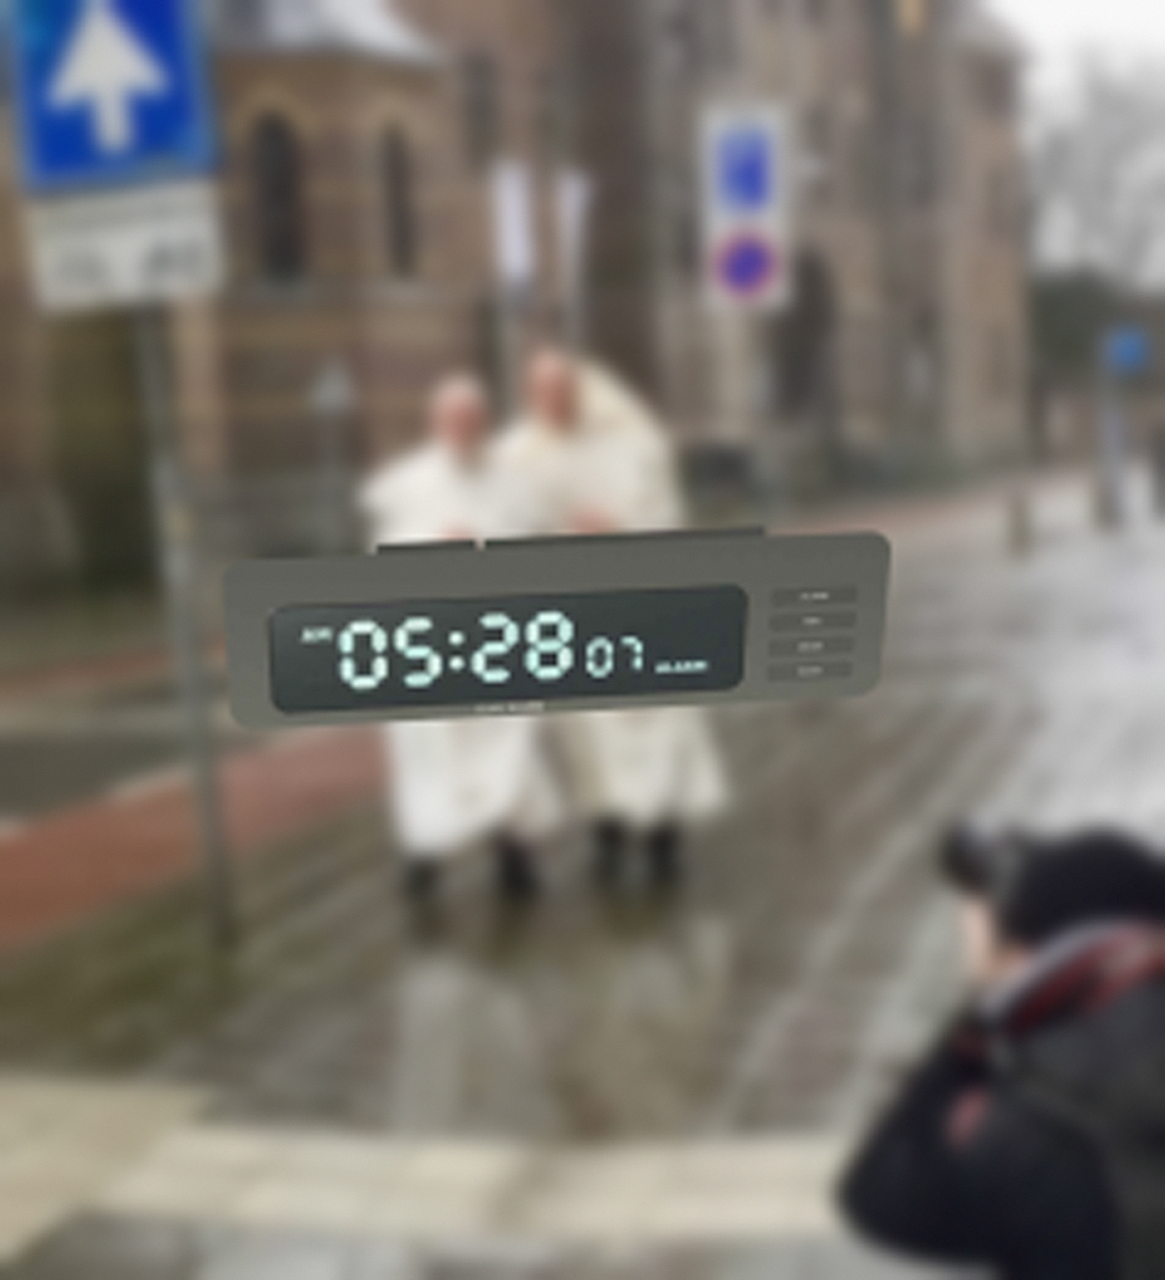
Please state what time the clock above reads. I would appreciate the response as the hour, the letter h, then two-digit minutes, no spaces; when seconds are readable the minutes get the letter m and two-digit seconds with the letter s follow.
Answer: 5h28m07s
